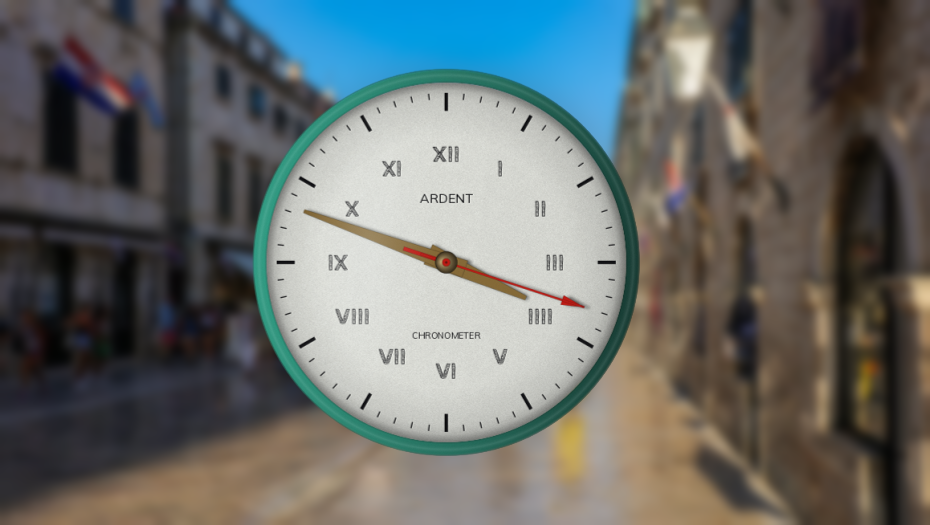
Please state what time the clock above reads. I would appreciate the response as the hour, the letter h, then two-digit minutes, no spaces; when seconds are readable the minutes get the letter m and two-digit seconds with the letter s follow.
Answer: 3h48m18s
